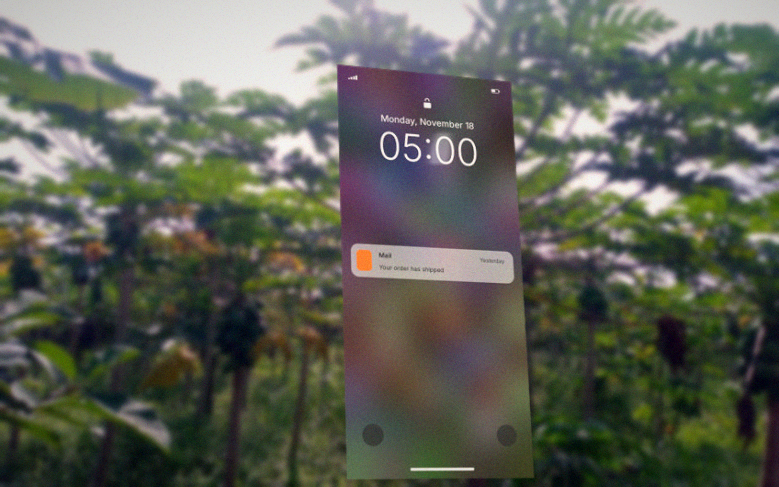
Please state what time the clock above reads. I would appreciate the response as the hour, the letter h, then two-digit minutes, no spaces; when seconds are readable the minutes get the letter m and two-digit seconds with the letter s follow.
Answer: 5h00
